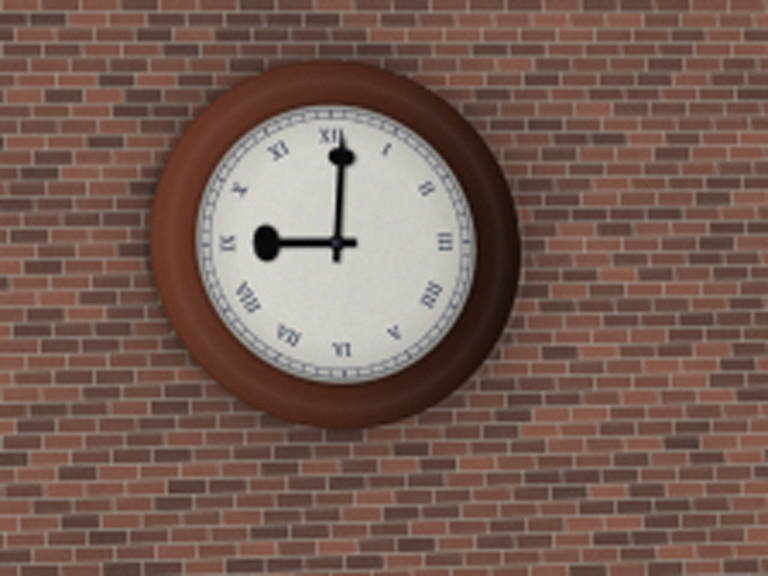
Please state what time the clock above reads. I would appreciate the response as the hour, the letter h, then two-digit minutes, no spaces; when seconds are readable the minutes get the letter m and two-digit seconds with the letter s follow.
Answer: 9h01
